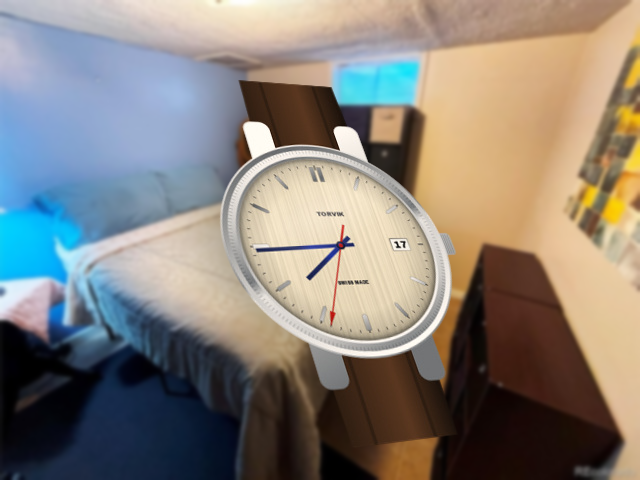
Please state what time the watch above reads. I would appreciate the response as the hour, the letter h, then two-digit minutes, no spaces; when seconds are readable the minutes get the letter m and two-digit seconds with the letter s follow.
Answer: 7h44m34s
